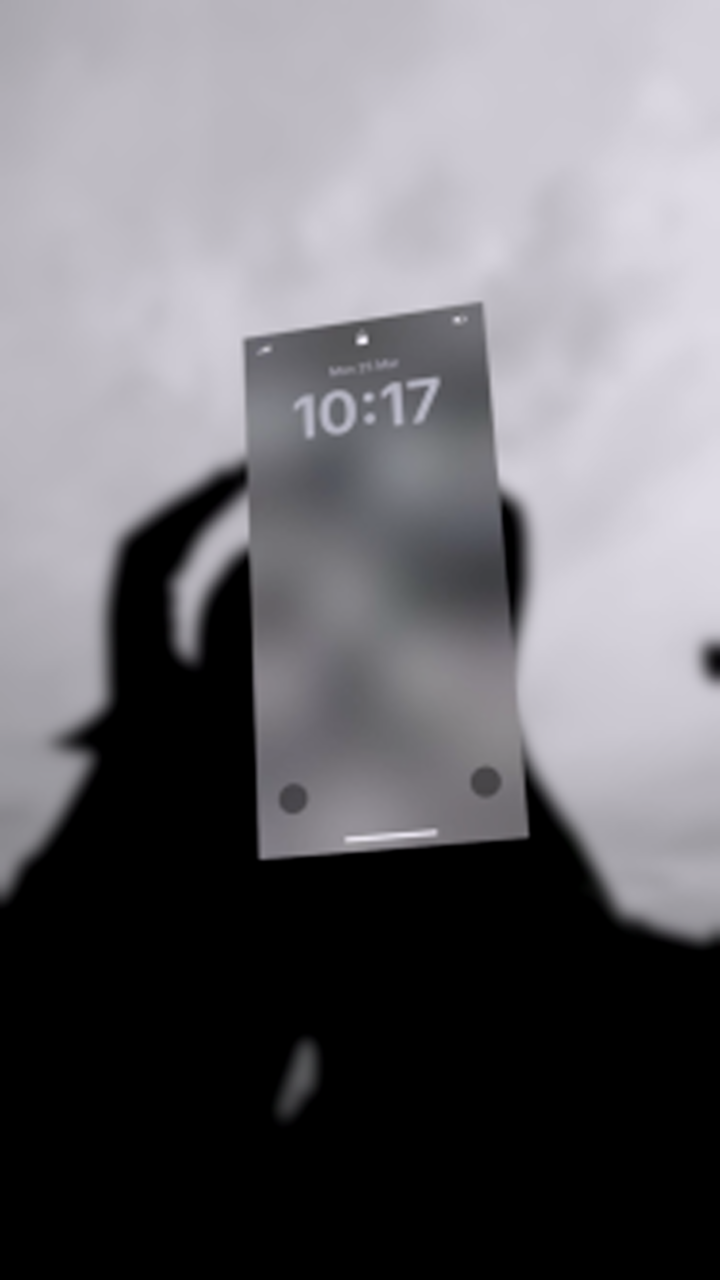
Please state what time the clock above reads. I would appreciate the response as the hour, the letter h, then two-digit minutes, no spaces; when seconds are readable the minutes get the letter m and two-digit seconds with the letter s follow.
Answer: 10h17
